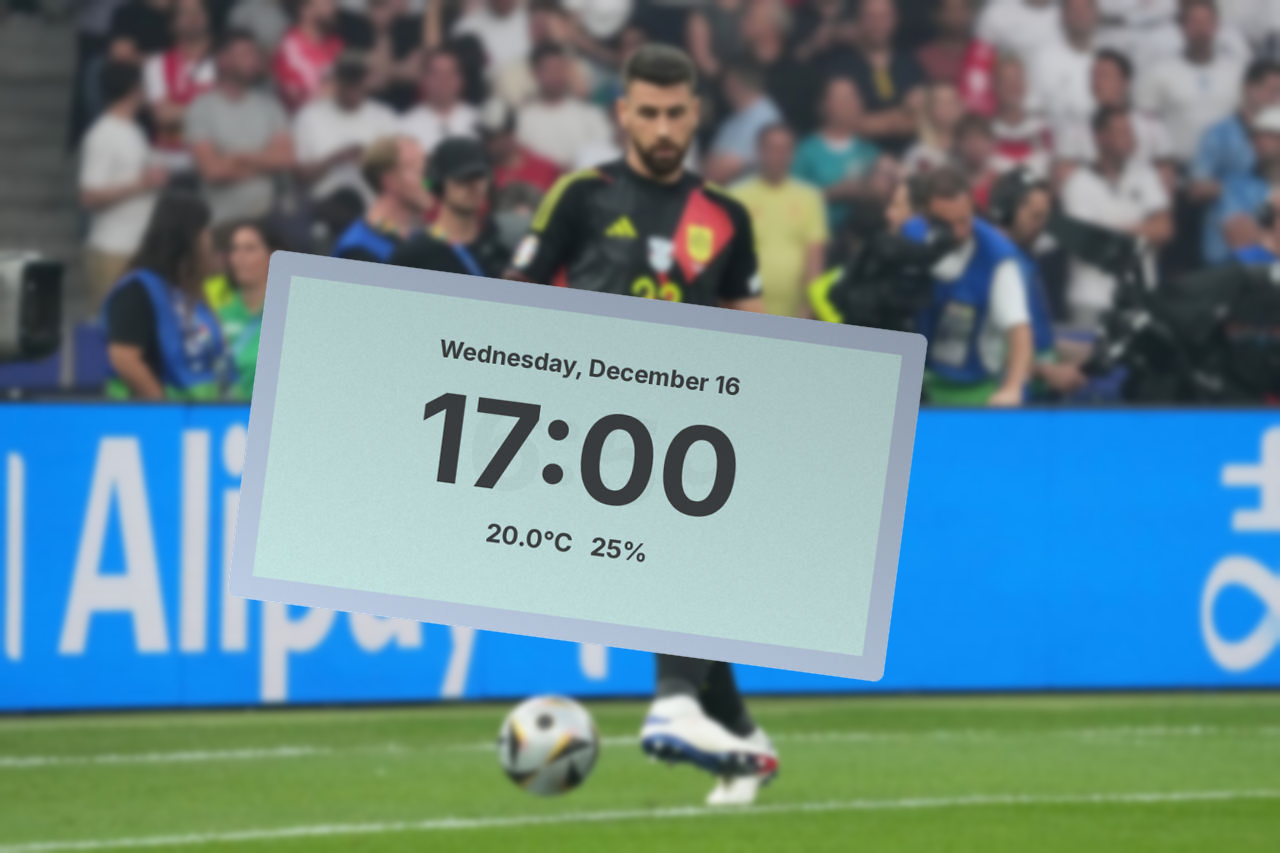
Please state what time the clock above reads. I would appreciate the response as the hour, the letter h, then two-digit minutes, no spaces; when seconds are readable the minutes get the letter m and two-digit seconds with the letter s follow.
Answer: 17h00
